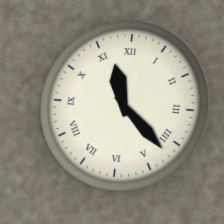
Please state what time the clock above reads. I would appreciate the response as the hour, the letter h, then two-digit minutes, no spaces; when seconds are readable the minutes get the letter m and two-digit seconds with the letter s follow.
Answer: 11h22
